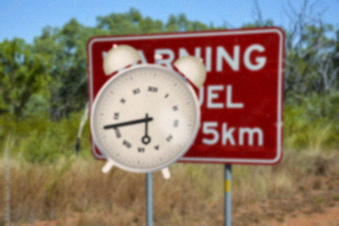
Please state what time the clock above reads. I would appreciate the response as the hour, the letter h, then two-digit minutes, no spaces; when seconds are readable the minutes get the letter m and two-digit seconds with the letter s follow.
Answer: 5h42
